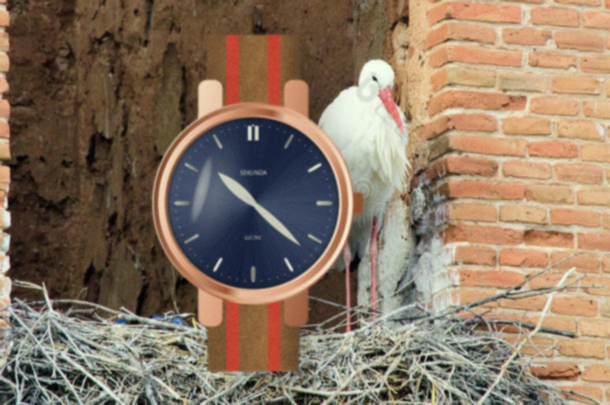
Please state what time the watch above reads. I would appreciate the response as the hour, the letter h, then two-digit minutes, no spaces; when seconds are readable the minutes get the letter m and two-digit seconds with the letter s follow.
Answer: 10h22
